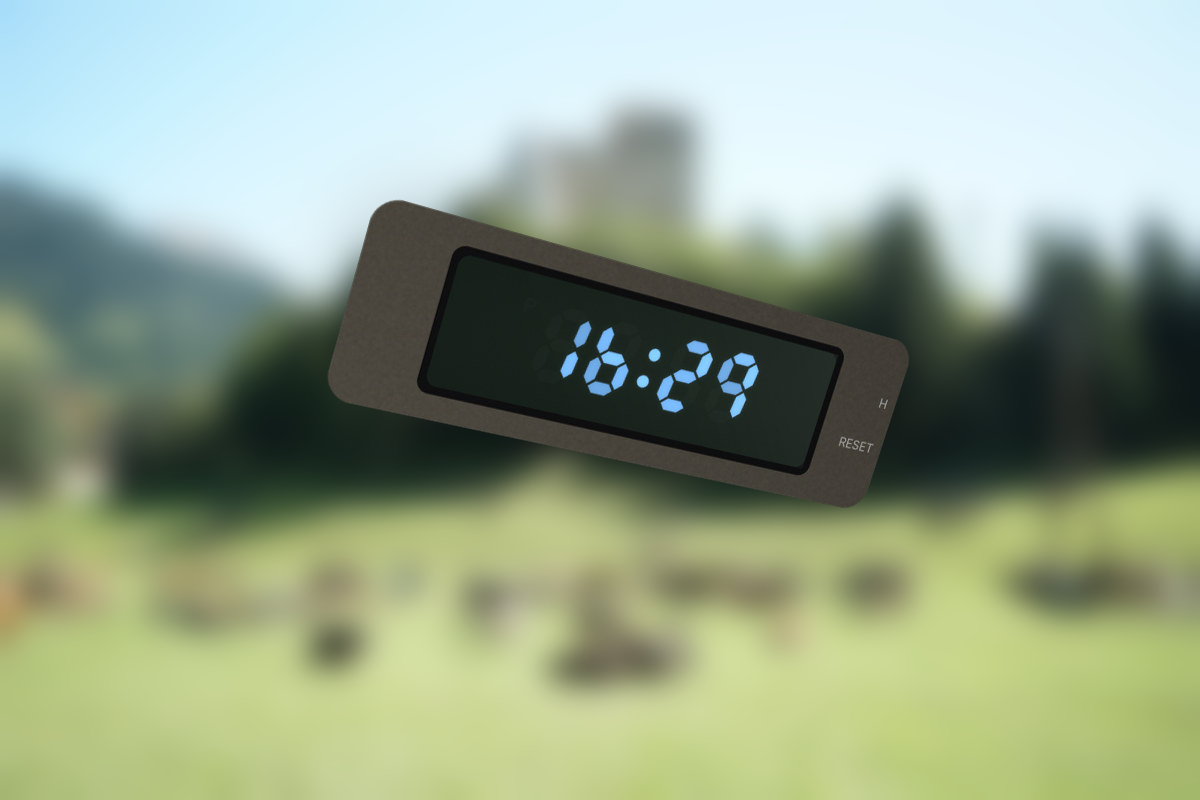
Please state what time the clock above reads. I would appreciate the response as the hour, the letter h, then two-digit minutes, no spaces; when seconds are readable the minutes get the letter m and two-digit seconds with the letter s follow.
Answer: 16h29
